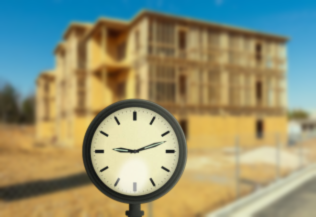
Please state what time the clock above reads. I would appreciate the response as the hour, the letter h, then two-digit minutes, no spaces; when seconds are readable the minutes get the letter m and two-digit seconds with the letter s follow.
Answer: 9h12
